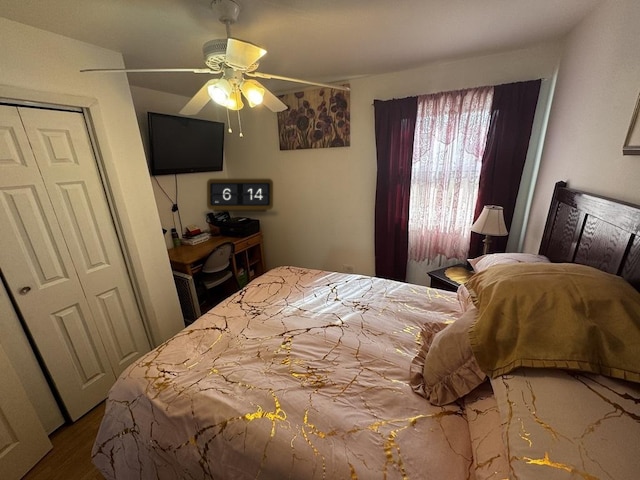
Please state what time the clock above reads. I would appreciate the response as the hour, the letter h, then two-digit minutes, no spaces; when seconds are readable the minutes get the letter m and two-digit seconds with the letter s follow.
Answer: 6h14
